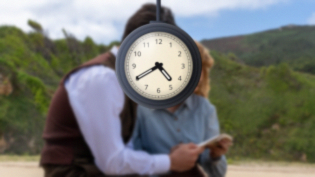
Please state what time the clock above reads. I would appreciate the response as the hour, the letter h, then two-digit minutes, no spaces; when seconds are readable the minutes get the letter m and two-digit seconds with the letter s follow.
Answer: 4h40
